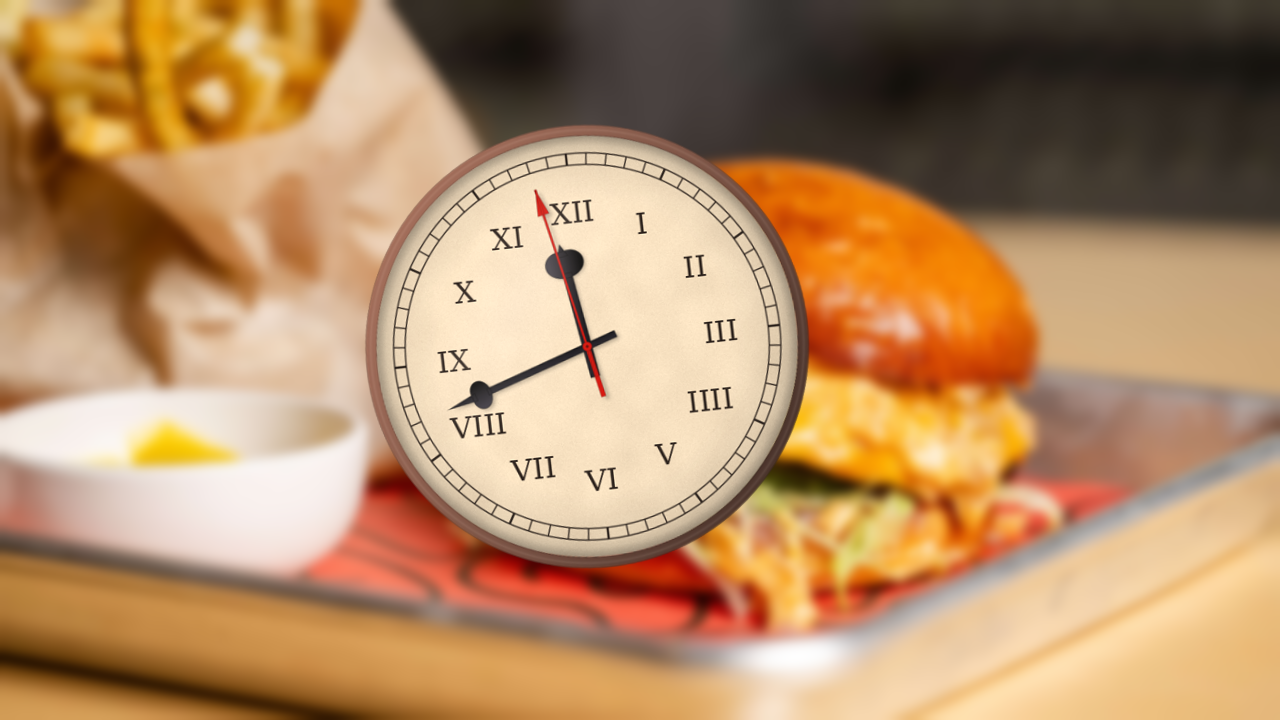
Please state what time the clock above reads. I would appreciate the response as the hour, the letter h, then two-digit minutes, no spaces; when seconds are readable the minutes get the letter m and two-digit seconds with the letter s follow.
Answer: 11h41m58s
